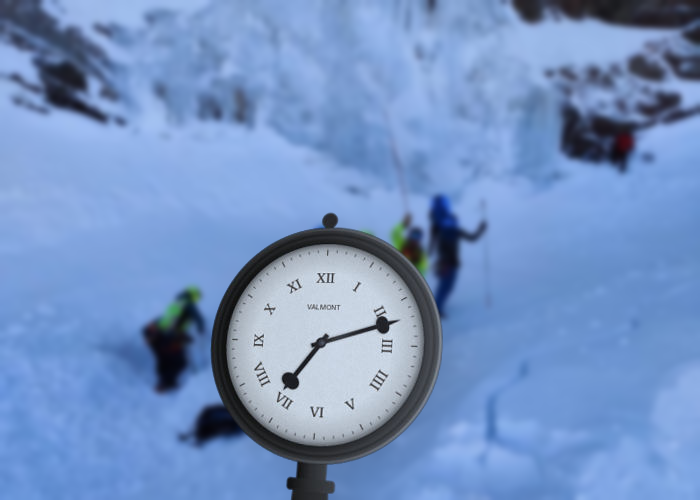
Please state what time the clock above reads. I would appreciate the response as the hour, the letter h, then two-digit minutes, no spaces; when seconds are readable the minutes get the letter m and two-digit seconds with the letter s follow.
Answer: 7h12
